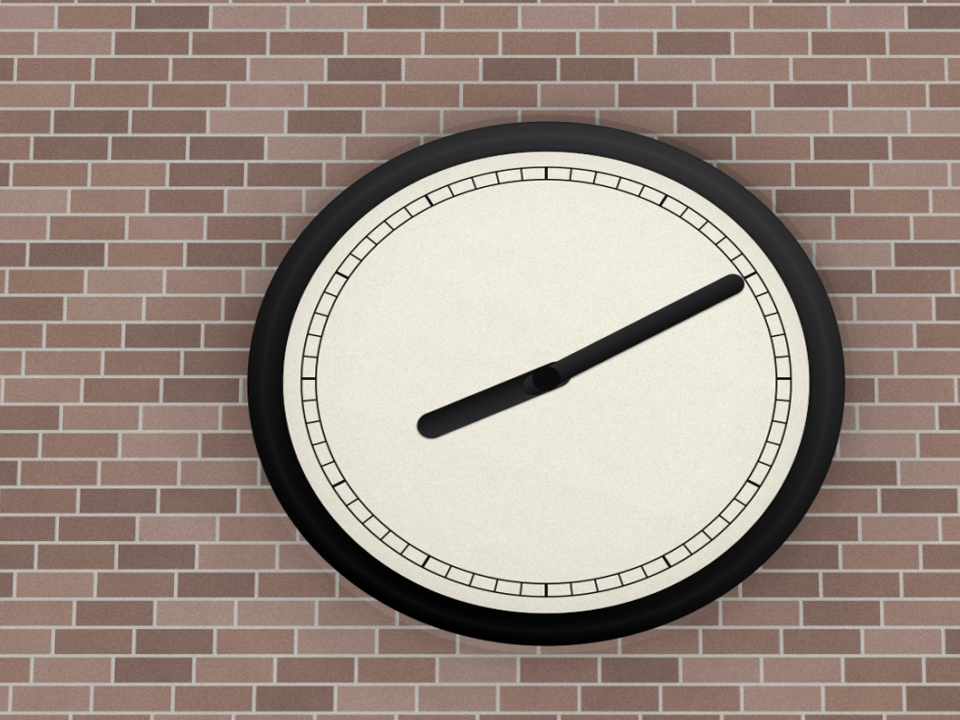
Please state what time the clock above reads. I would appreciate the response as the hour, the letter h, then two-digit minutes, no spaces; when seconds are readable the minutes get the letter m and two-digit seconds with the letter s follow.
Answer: 8h10
